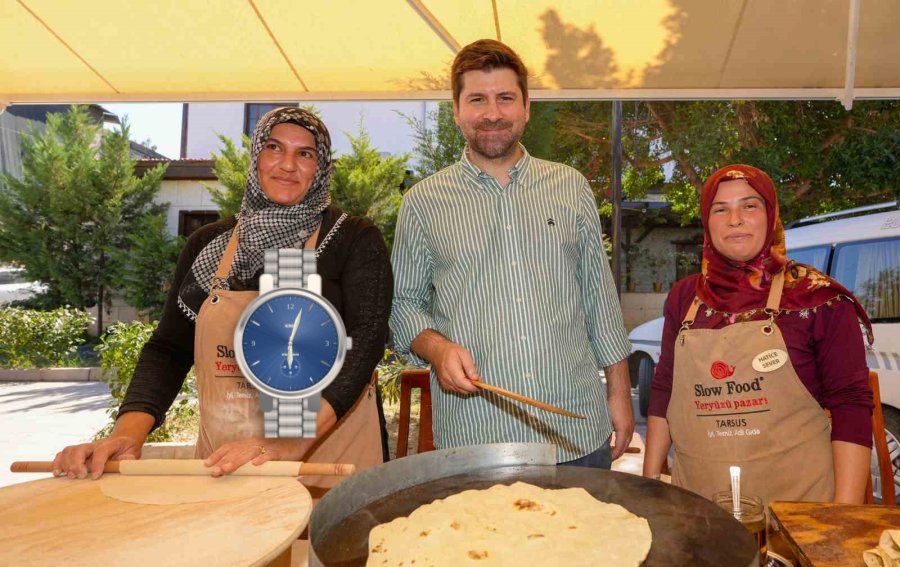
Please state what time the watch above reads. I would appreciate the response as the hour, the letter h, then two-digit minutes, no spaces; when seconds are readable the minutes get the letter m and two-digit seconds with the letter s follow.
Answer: 6h03
